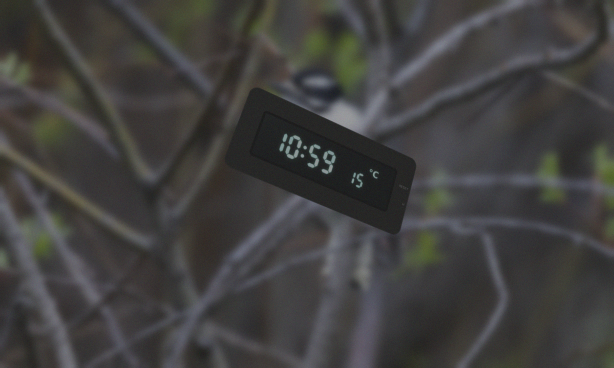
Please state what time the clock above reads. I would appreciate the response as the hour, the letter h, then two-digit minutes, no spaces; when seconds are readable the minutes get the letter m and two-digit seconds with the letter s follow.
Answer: 10h59
